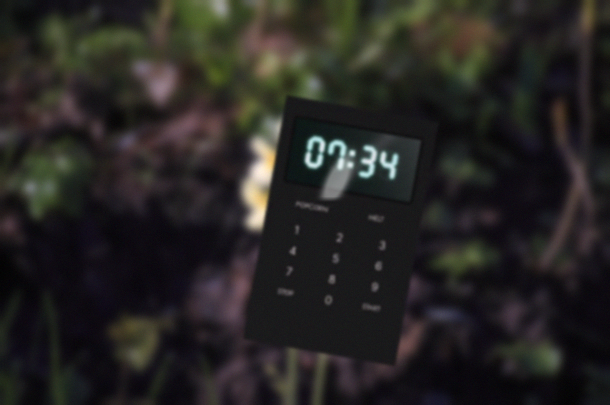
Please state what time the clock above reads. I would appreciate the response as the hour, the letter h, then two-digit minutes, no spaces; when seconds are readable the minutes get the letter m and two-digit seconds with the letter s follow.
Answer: 7h34
